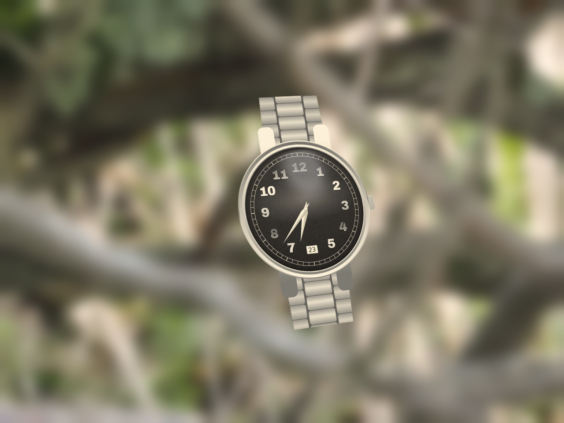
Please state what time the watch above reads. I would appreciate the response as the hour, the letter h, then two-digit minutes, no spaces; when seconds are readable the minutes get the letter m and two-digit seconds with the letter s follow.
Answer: 6h37
